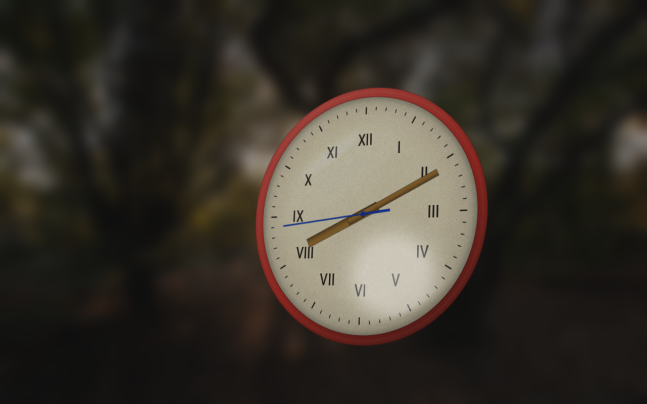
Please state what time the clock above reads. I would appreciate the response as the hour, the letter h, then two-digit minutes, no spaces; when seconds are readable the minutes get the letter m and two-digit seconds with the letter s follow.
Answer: 8h10m44s
